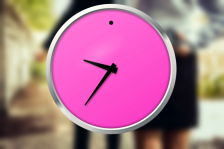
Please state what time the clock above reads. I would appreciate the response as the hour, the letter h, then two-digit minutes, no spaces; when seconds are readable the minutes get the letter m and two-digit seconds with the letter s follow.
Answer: 9h36
